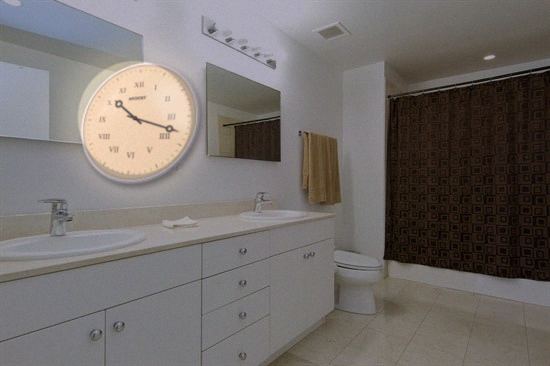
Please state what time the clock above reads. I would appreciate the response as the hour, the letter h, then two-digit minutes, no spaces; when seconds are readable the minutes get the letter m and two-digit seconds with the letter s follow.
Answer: 10h18
